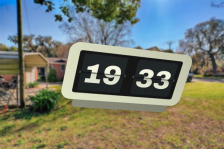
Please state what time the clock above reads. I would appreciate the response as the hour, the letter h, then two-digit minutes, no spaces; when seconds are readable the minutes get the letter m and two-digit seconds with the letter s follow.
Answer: 19h33
